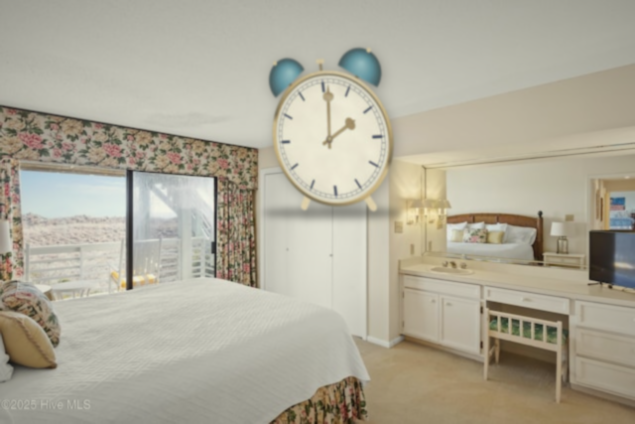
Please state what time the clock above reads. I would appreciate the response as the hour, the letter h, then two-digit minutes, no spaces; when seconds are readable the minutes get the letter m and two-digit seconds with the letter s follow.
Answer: 2h01
